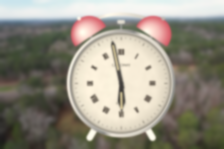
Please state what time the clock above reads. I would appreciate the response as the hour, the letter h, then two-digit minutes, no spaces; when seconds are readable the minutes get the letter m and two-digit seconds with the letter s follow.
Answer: 5h58
